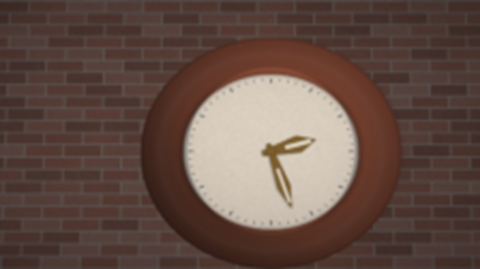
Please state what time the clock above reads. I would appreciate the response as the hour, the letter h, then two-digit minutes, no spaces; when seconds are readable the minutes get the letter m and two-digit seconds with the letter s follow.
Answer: 2h27
